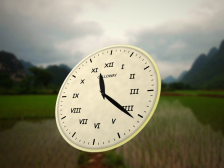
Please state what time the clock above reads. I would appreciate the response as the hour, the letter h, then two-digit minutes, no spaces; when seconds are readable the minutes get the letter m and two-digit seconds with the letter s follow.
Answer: 11h21
